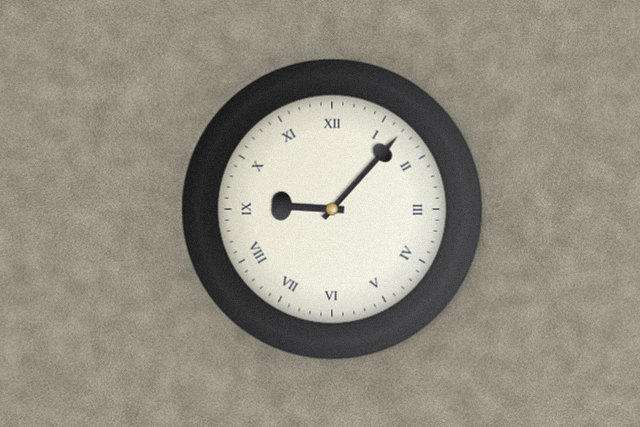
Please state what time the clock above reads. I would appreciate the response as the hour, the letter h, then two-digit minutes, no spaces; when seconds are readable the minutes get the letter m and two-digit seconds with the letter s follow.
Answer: 9h07
